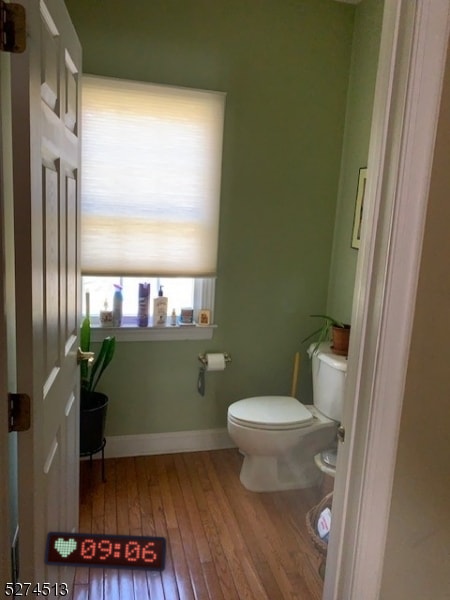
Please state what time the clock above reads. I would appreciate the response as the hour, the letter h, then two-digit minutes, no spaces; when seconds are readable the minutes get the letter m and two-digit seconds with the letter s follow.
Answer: 9h06
